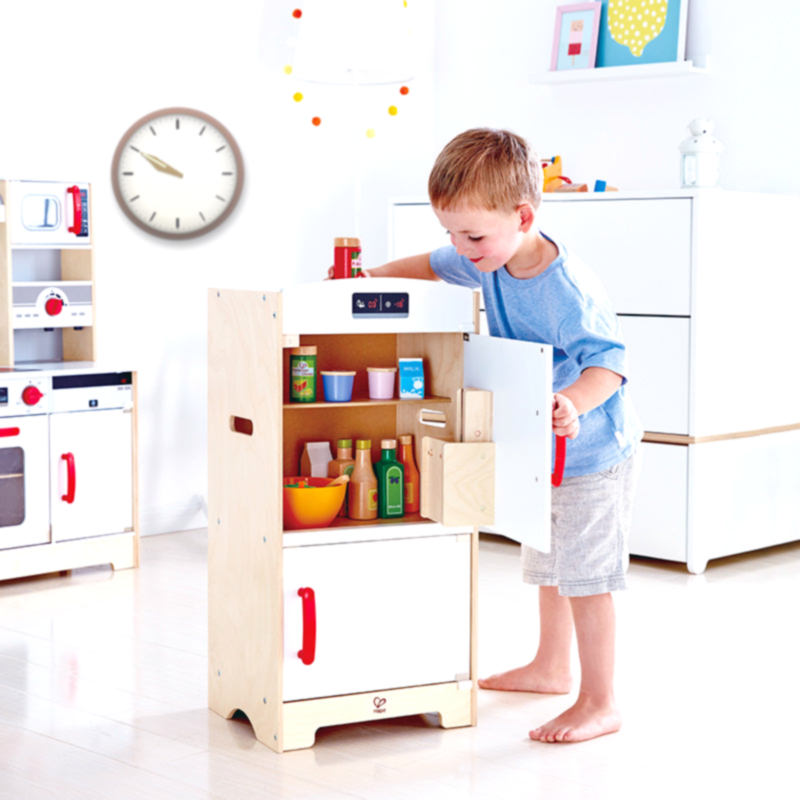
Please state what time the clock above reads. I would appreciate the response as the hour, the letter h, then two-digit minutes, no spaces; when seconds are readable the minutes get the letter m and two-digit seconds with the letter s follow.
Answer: 9h50
